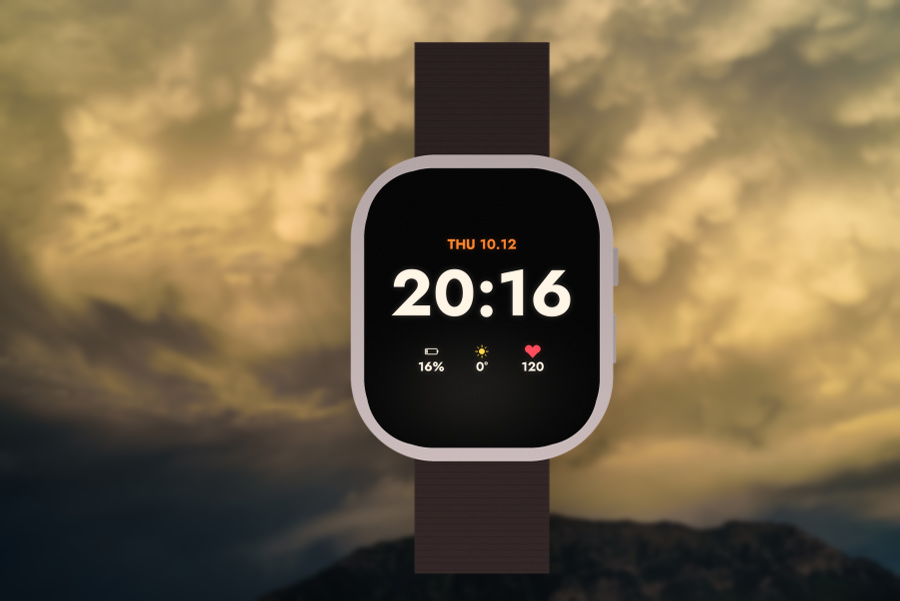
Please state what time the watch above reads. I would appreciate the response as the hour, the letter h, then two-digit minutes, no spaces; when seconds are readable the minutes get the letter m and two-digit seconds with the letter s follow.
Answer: 20h16
